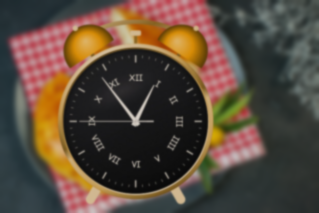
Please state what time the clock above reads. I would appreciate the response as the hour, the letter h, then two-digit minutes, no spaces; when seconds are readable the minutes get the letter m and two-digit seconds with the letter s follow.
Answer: 12h53m45s
